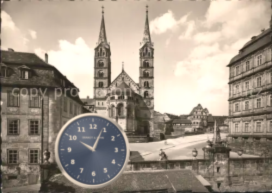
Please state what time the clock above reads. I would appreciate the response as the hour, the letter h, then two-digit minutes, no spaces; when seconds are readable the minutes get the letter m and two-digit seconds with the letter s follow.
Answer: 10h04
